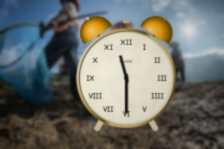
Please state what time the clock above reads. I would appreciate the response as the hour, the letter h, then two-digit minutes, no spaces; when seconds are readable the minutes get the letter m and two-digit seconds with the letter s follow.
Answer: 11h30
